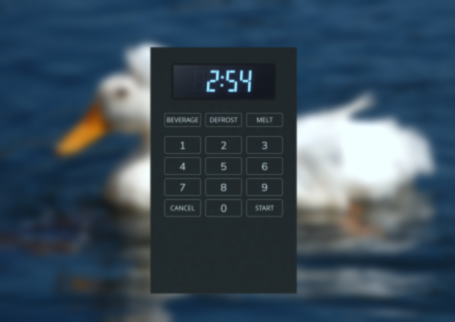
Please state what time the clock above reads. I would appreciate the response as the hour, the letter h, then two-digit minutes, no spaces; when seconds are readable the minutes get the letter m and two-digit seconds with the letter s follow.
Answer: 2h54
